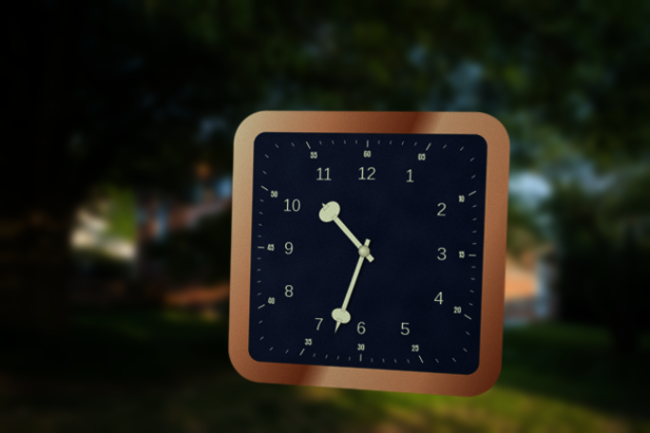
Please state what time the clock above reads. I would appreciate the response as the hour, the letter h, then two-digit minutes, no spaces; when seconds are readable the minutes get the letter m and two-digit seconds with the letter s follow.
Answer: 10h33
